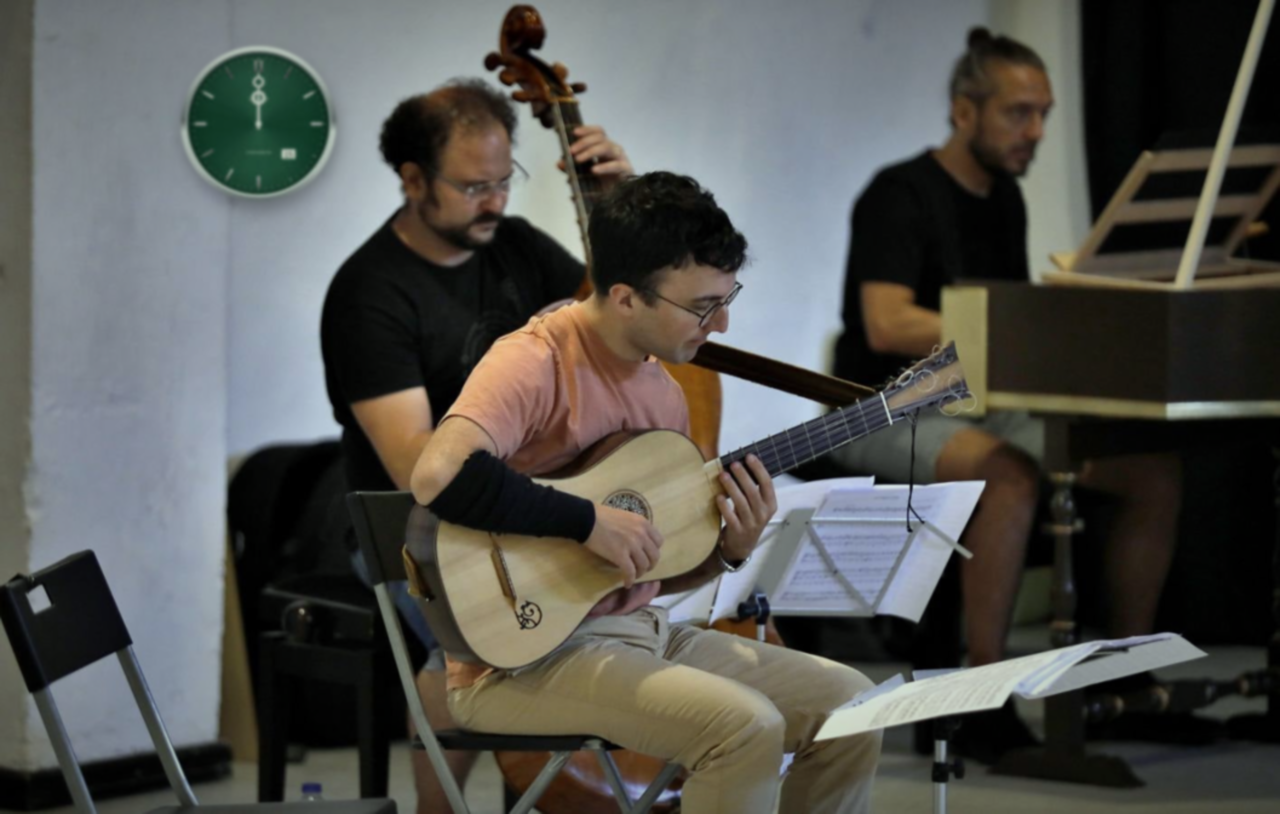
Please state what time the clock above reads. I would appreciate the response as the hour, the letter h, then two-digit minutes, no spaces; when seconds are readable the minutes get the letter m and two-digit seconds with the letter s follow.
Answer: 12h00
